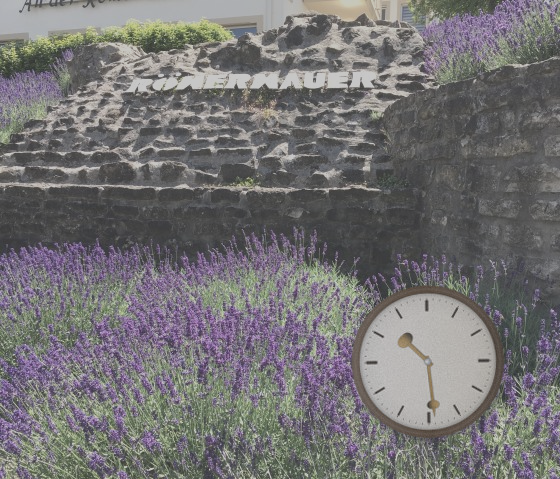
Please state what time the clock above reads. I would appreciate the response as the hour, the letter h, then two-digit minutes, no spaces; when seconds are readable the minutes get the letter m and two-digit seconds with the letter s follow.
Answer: 10h29
